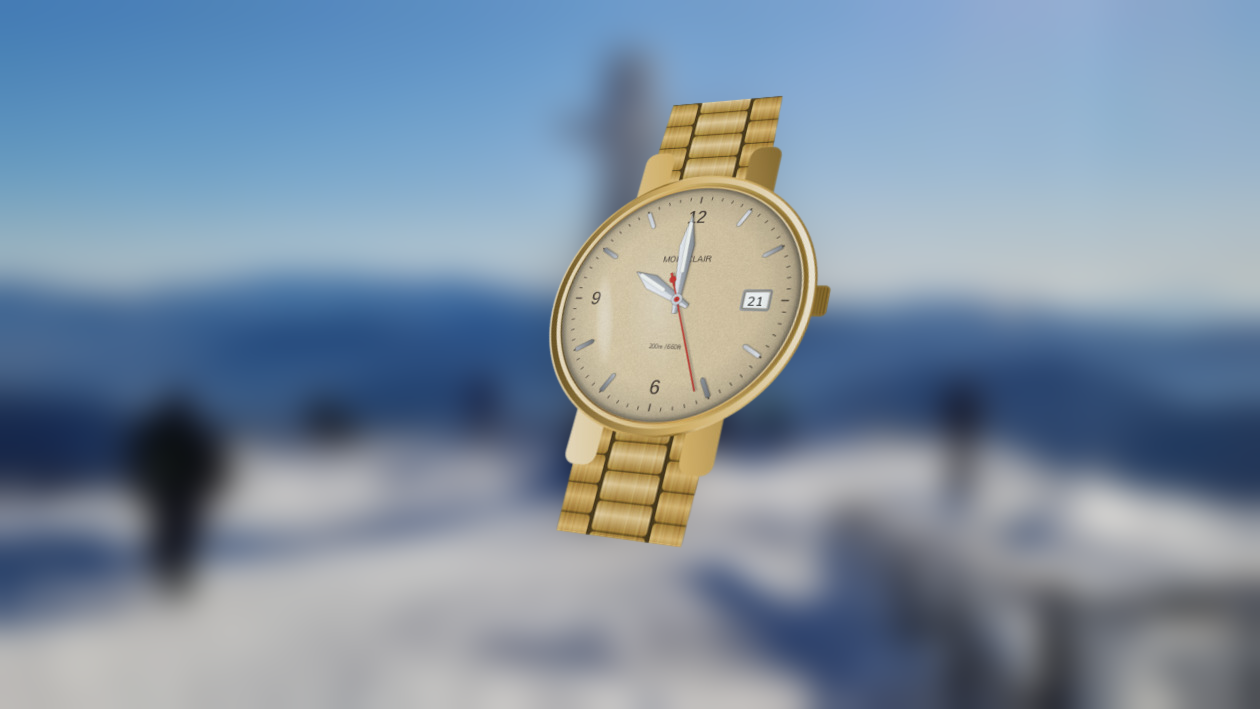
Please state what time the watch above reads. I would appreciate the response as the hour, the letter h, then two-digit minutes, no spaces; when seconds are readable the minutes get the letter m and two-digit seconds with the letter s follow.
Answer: 9h59m26s
